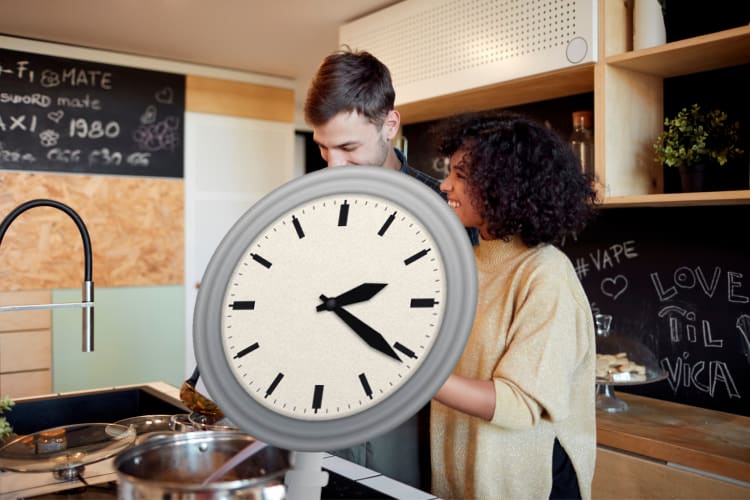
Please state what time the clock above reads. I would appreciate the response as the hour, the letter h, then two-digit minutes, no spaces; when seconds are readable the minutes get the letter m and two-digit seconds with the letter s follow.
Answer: 2h21
